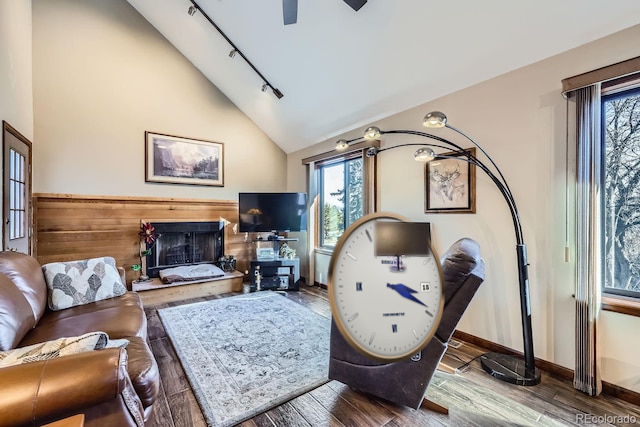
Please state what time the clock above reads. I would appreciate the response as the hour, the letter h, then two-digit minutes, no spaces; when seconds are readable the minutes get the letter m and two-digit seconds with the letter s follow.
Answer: 3h19
